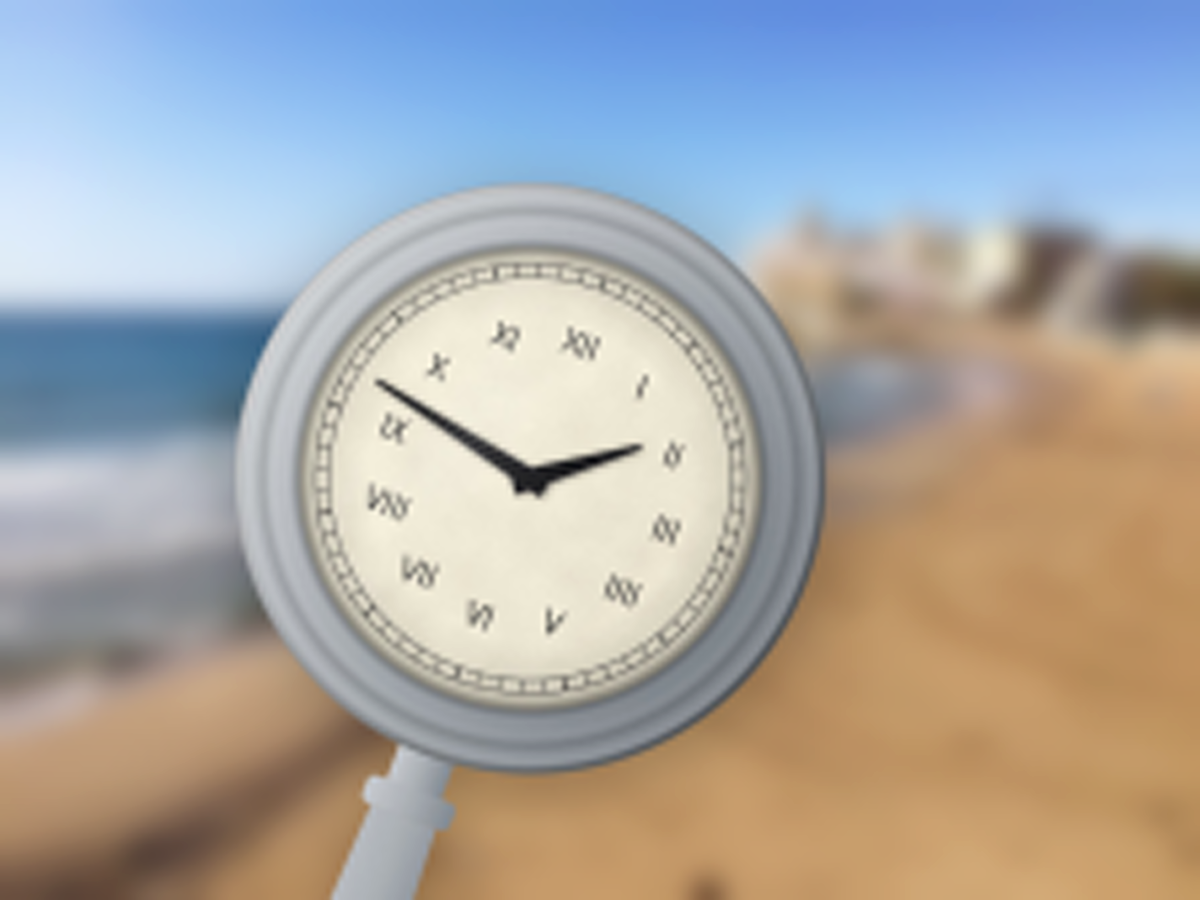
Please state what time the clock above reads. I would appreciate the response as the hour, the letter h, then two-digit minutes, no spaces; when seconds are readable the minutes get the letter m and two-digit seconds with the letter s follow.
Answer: 1h47
